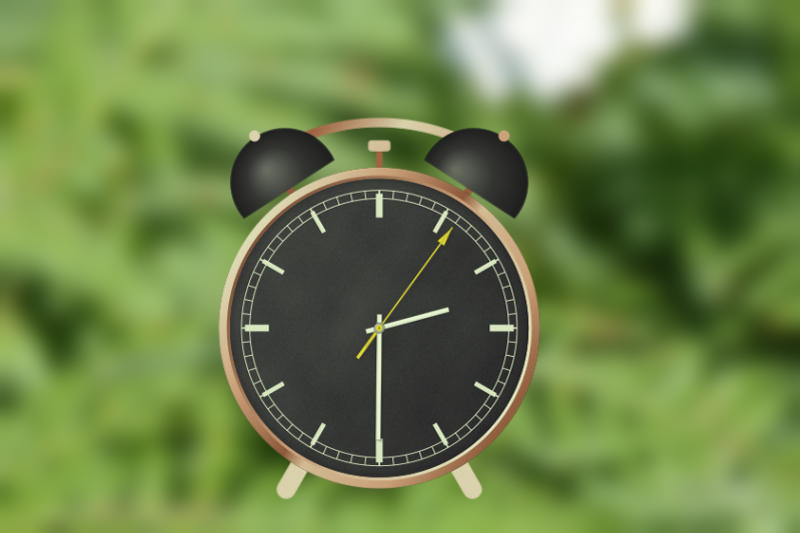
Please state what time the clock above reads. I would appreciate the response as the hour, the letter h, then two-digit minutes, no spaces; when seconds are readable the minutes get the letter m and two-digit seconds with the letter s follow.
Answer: 2h30m06s
